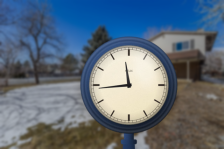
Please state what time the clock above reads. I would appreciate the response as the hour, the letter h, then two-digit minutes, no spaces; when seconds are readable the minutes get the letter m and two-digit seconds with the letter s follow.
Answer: 11h44
